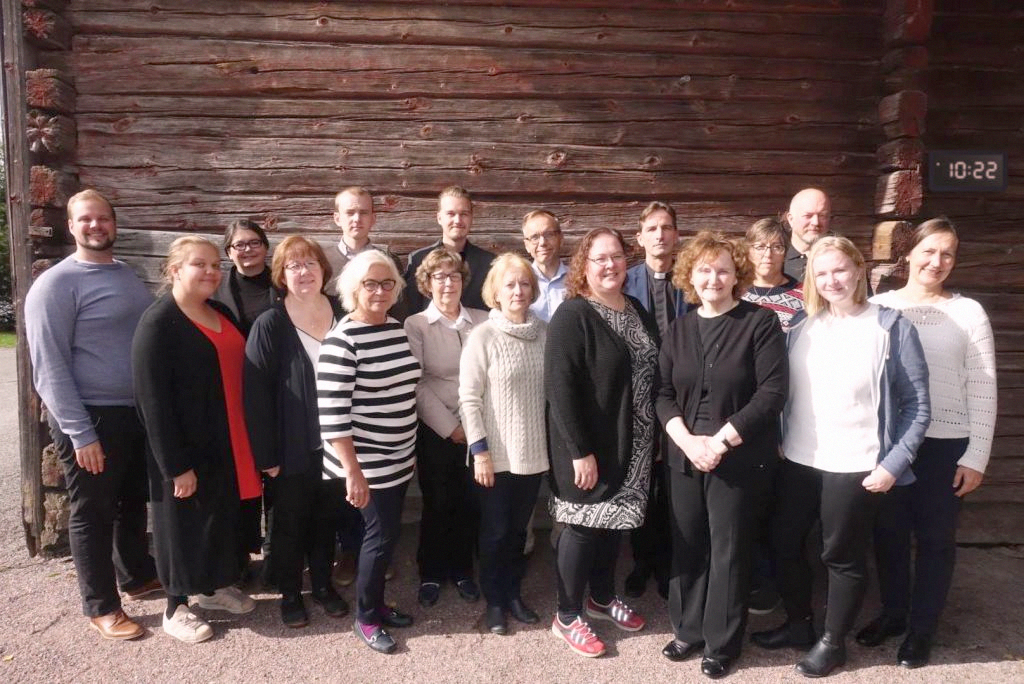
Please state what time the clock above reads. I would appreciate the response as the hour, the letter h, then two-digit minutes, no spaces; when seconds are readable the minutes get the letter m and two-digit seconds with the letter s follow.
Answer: 10h22
